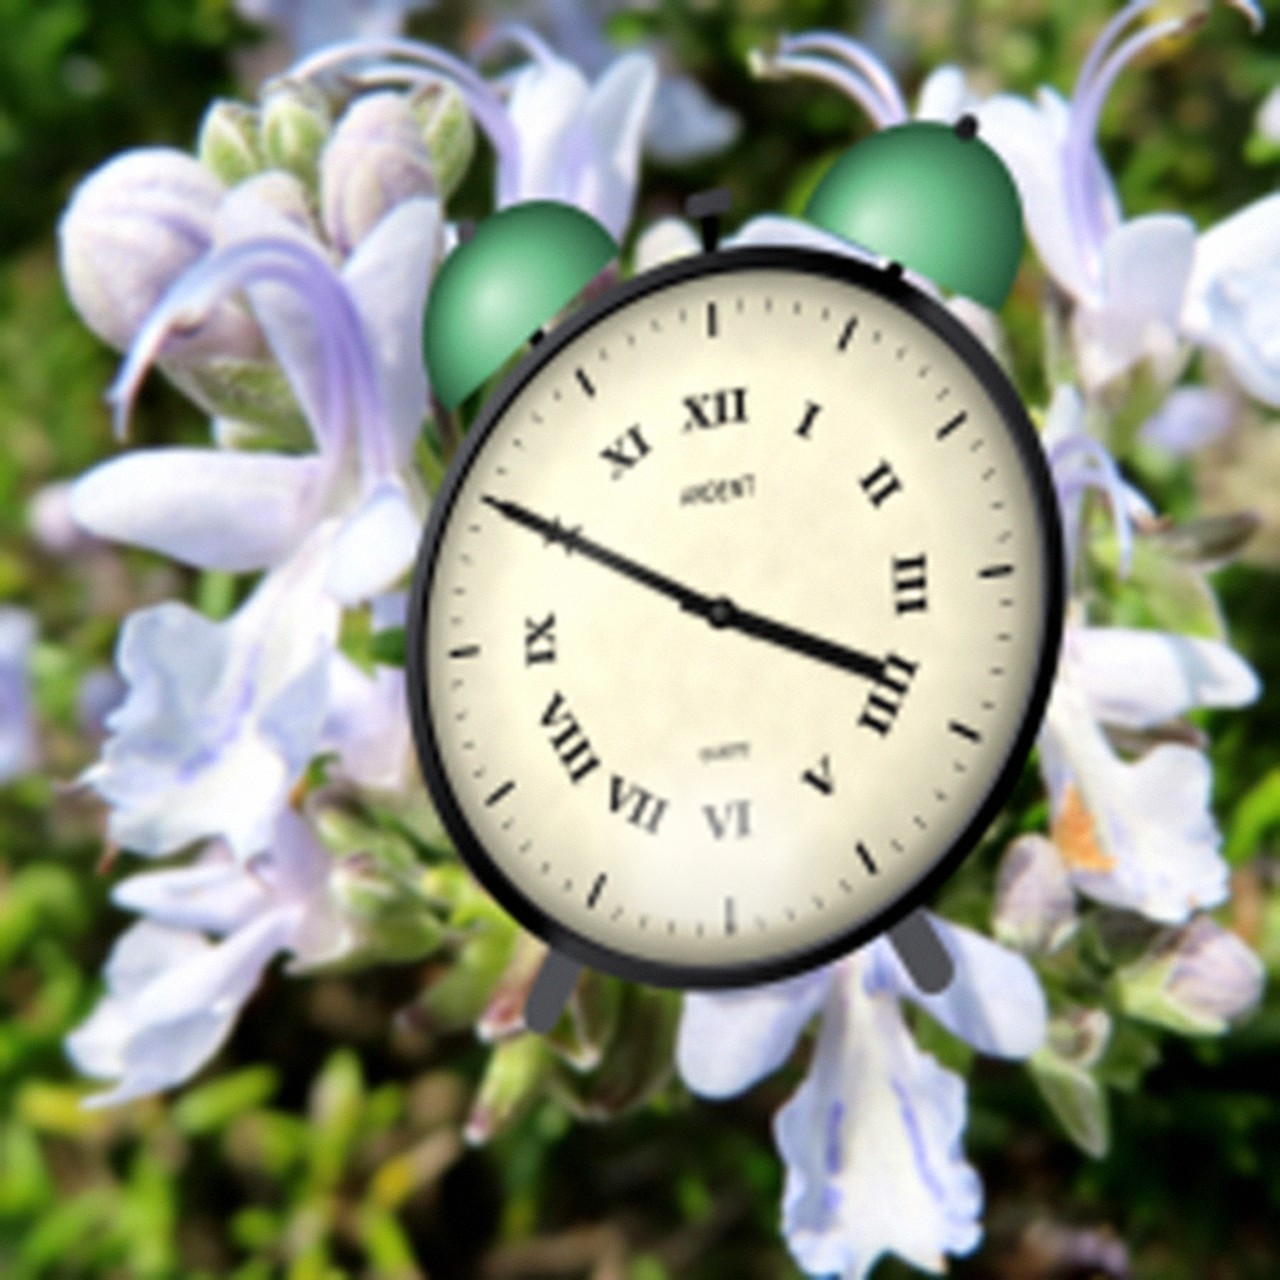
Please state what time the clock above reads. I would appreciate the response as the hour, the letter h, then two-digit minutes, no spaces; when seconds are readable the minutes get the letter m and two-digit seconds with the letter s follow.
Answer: 3h50
